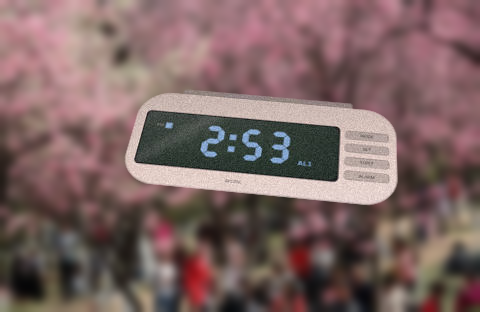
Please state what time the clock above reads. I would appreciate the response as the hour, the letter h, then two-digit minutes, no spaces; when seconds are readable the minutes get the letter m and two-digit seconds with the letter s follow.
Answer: 2h53
